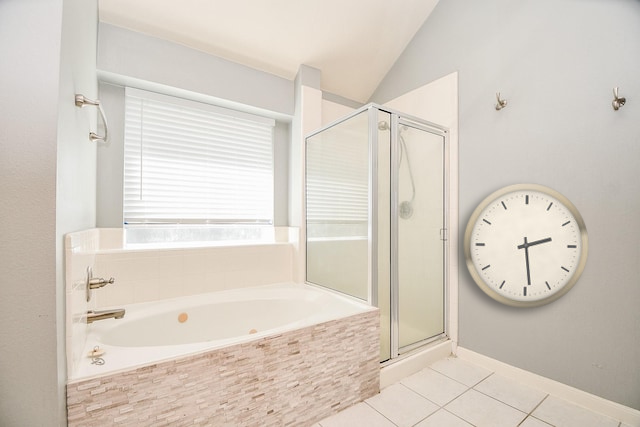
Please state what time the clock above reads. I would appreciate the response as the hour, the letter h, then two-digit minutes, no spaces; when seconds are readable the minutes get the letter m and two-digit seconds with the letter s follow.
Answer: 2h29
